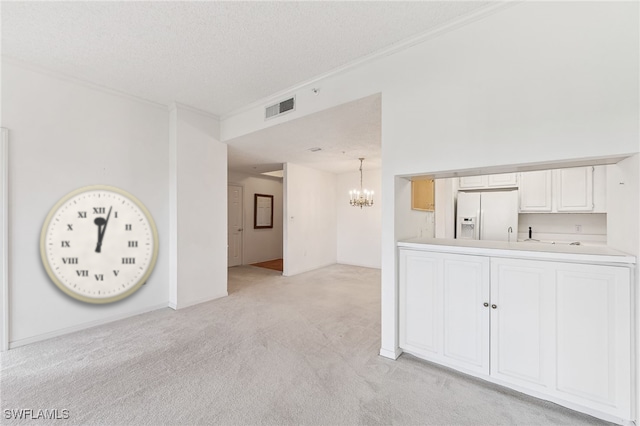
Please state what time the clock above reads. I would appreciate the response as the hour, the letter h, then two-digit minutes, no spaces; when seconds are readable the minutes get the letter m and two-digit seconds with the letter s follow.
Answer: 12h03
